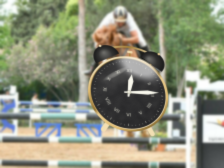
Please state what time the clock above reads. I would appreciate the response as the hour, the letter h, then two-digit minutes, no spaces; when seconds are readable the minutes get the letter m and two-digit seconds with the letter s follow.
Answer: 12h14
